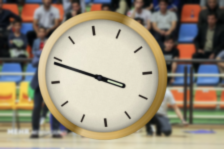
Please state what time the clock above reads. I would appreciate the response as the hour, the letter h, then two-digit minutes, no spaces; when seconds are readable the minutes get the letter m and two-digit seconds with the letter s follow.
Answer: 3h49
